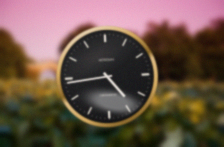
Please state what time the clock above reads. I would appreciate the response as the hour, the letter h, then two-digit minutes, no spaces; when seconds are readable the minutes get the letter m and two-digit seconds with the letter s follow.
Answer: 4h44
